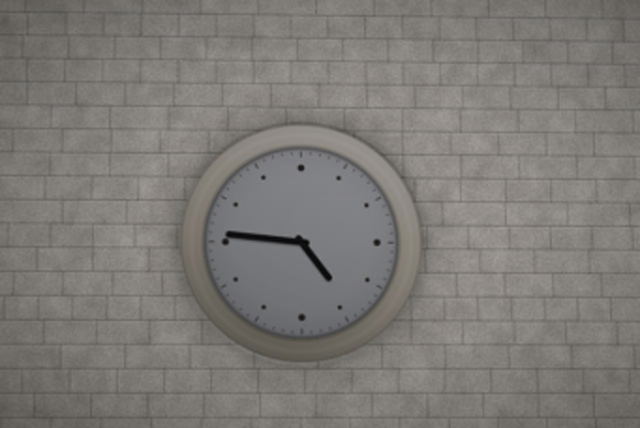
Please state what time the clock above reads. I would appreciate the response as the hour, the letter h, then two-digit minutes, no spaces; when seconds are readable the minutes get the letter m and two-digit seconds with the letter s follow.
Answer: 4h46
